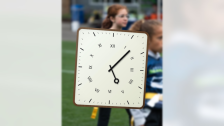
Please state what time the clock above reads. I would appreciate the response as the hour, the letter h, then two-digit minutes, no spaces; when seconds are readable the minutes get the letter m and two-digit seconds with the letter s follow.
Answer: 5h07
